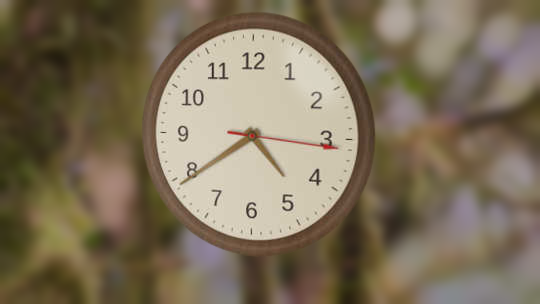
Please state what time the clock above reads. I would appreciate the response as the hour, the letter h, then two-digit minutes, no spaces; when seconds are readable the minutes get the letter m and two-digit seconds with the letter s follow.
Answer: 4h39m16s
